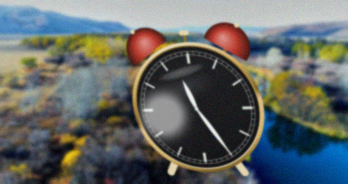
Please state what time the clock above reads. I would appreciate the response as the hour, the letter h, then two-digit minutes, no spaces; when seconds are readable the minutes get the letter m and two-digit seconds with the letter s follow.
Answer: 11h25
